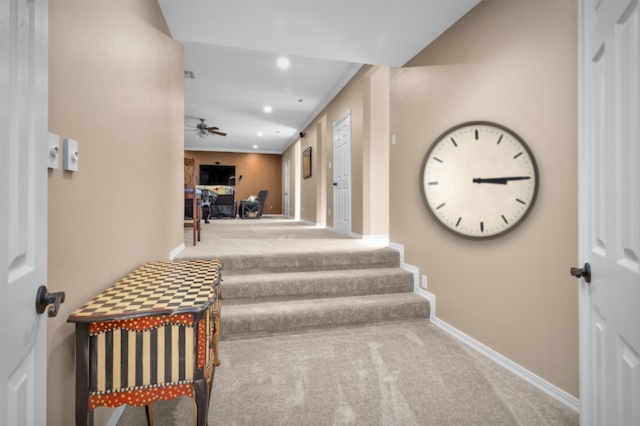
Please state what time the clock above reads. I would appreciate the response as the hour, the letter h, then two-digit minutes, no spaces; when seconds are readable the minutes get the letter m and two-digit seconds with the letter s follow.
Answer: 3h15
